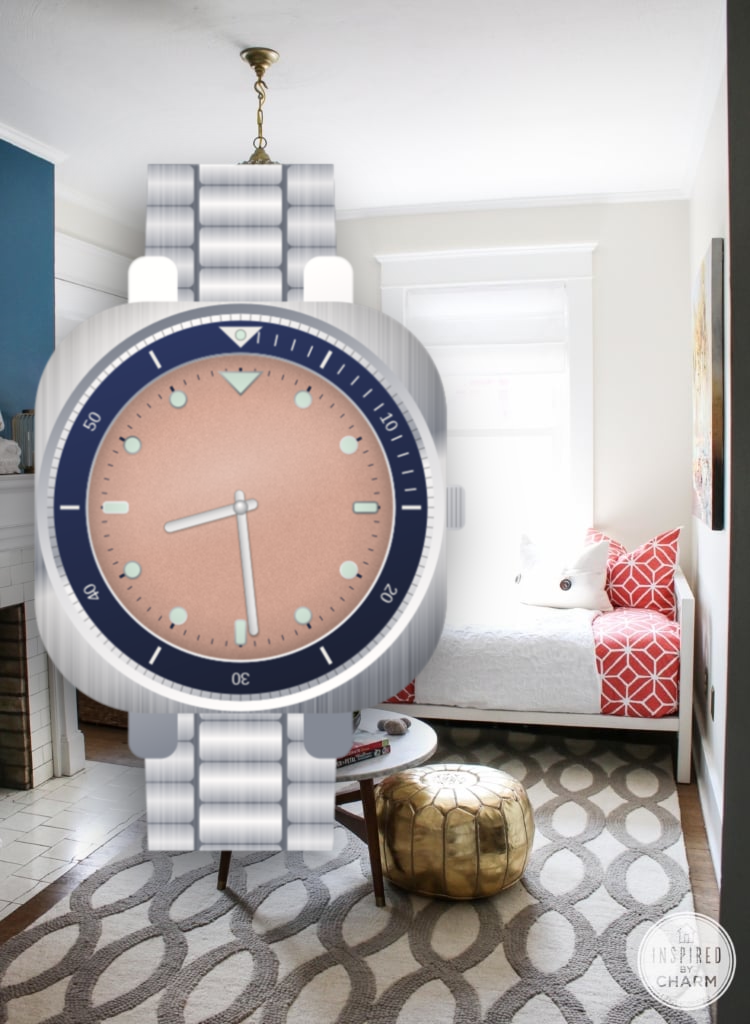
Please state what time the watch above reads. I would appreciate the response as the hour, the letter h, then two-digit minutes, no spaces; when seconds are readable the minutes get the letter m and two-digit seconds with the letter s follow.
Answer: 8h29
